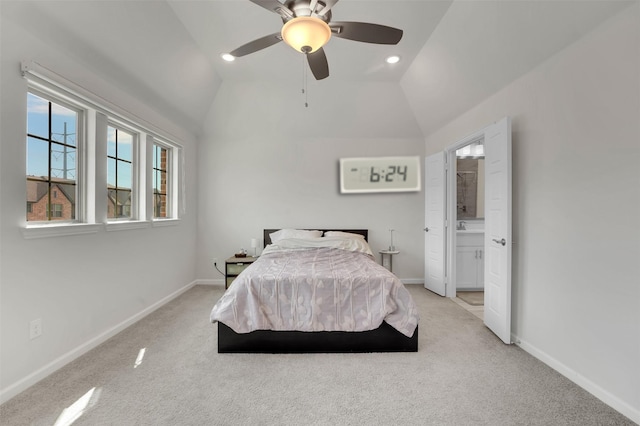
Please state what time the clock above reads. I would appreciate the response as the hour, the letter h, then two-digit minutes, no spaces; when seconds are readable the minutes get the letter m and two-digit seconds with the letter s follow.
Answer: 6h24
